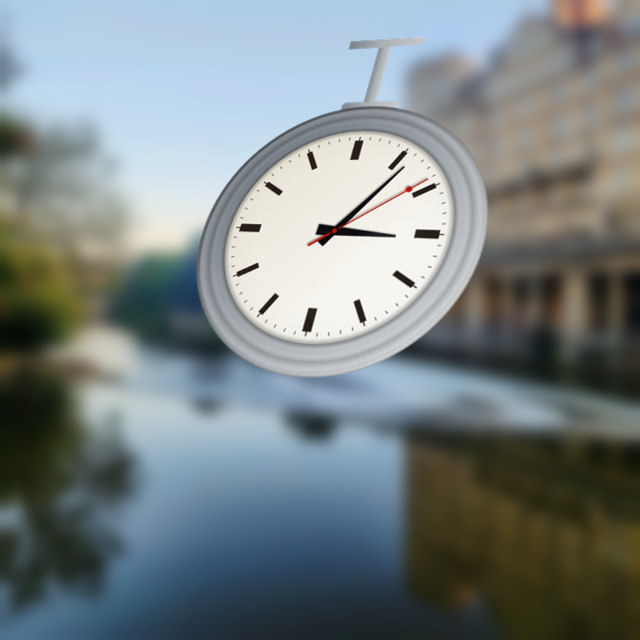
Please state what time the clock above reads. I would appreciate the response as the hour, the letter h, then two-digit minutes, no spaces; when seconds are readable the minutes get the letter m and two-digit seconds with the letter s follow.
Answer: 3h06m09s
